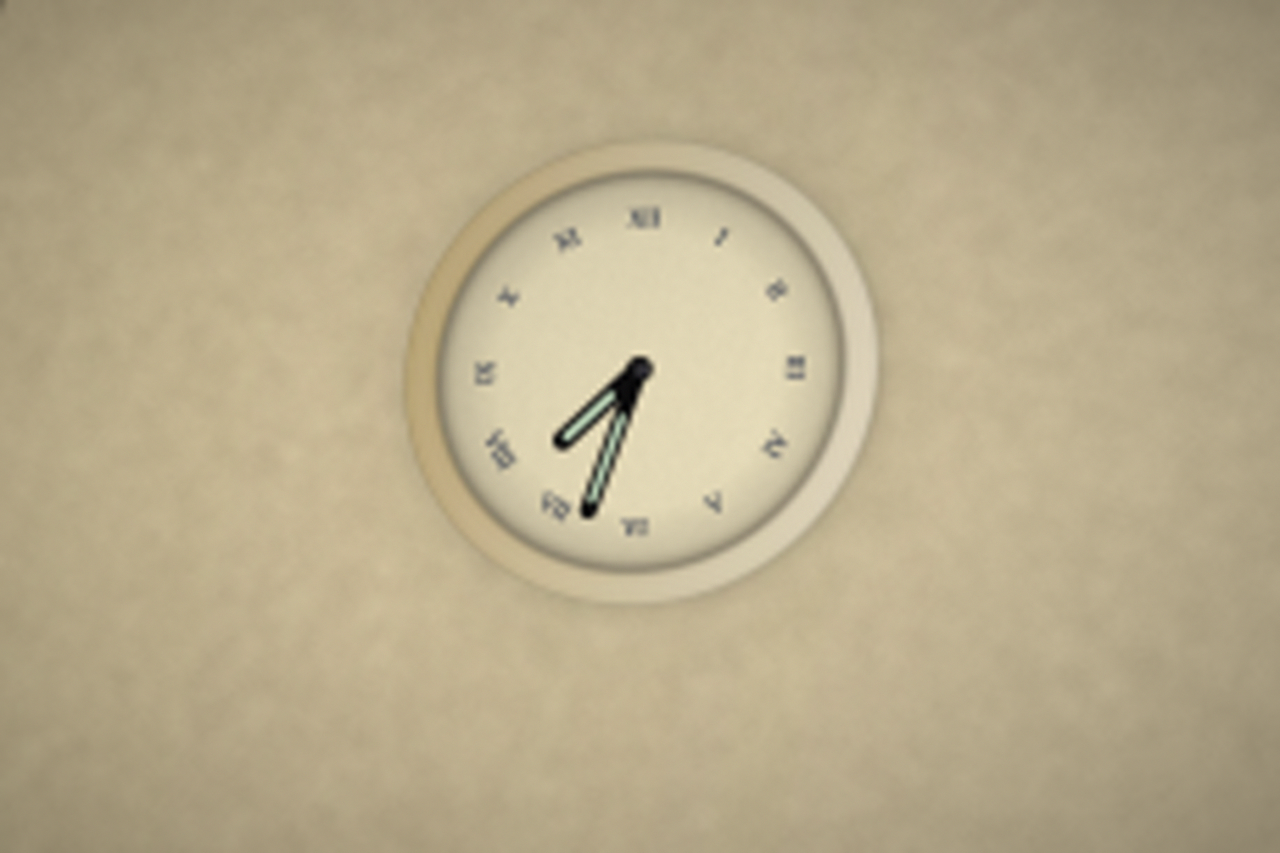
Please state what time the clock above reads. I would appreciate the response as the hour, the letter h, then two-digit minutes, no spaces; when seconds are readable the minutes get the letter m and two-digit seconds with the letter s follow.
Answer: 7h33
